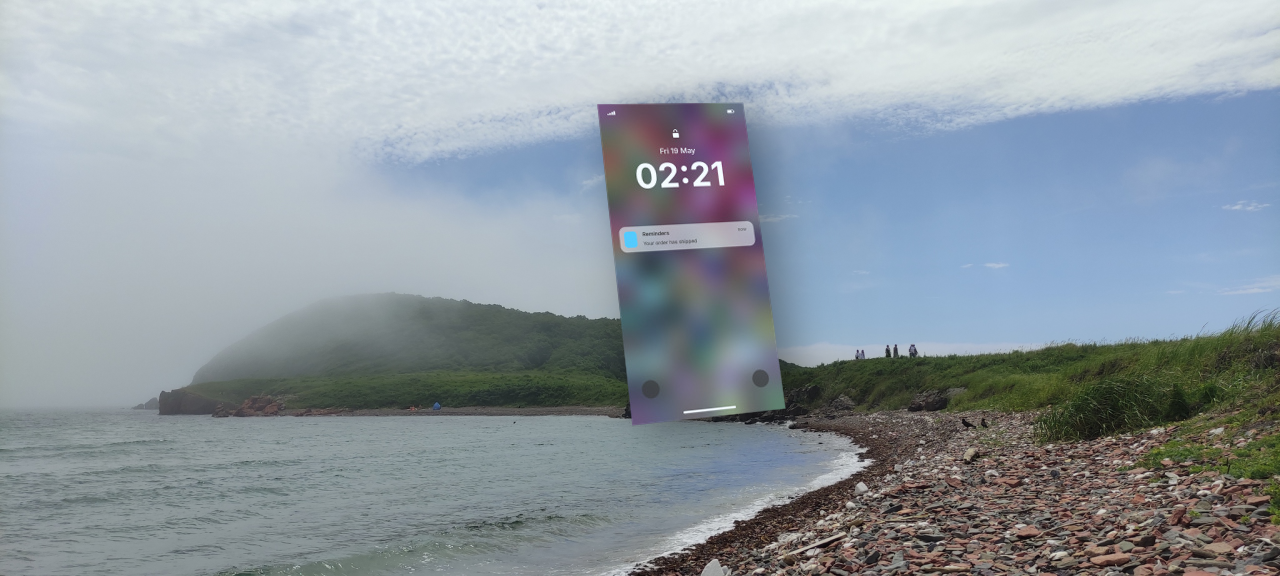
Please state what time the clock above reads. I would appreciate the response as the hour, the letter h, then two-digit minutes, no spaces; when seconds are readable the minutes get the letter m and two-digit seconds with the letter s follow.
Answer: 2h21
